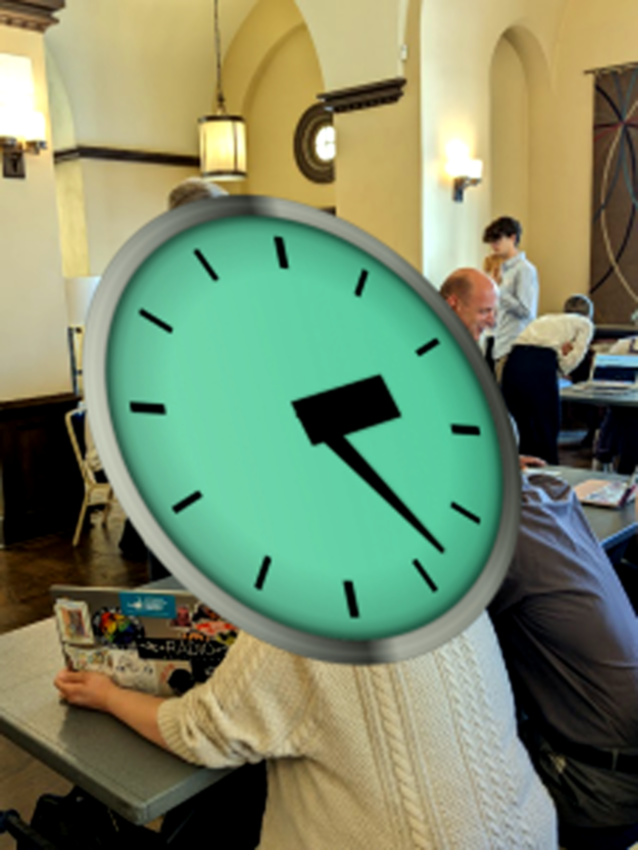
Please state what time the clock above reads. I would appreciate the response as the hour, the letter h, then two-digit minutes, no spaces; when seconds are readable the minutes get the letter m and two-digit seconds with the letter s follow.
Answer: 2h23
